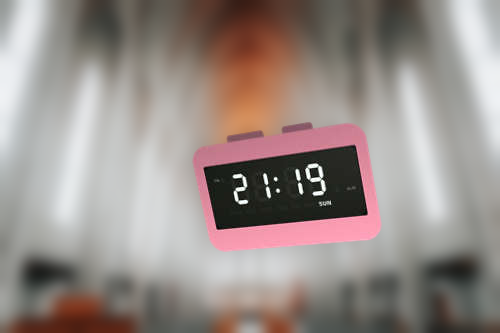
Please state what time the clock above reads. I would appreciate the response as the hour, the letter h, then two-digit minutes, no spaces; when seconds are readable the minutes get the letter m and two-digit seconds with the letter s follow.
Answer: 21h19
